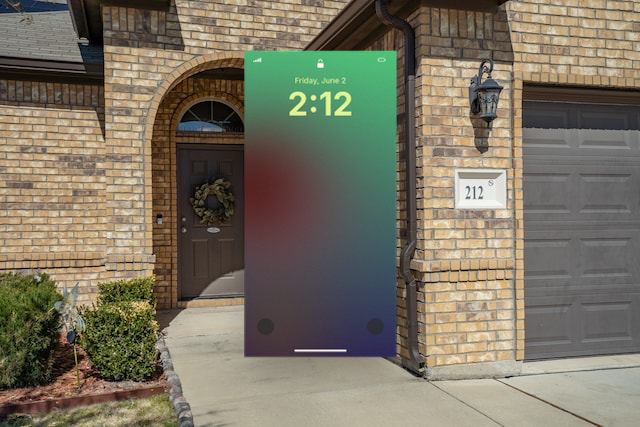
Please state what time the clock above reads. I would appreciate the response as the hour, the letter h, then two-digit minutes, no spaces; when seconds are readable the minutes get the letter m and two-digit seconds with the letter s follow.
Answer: 2h12
